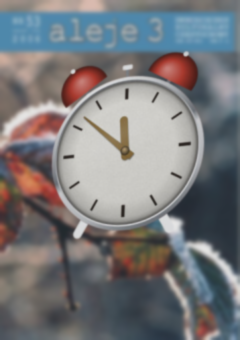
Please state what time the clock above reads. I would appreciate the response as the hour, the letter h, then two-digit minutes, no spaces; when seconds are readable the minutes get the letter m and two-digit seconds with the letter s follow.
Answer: 11h52
